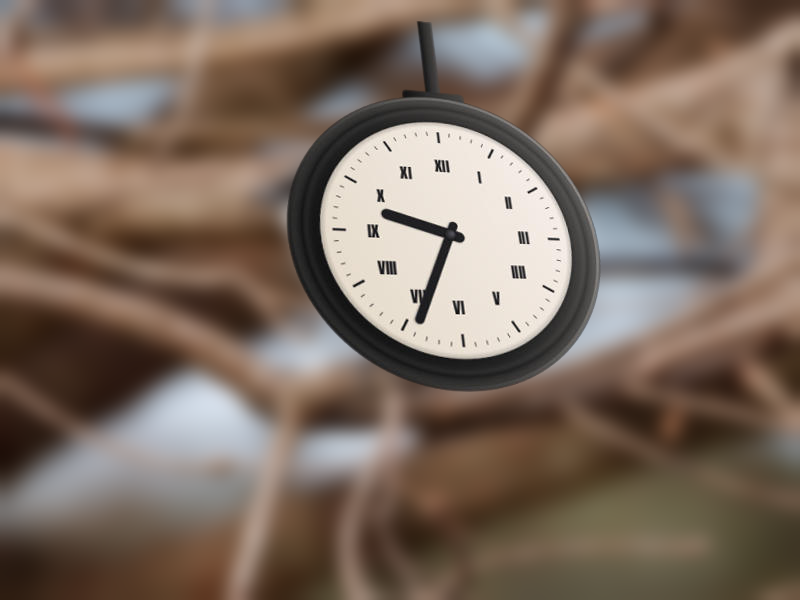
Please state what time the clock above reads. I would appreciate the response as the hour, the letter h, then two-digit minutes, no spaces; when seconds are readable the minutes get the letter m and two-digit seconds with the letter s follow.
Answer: 9h34
